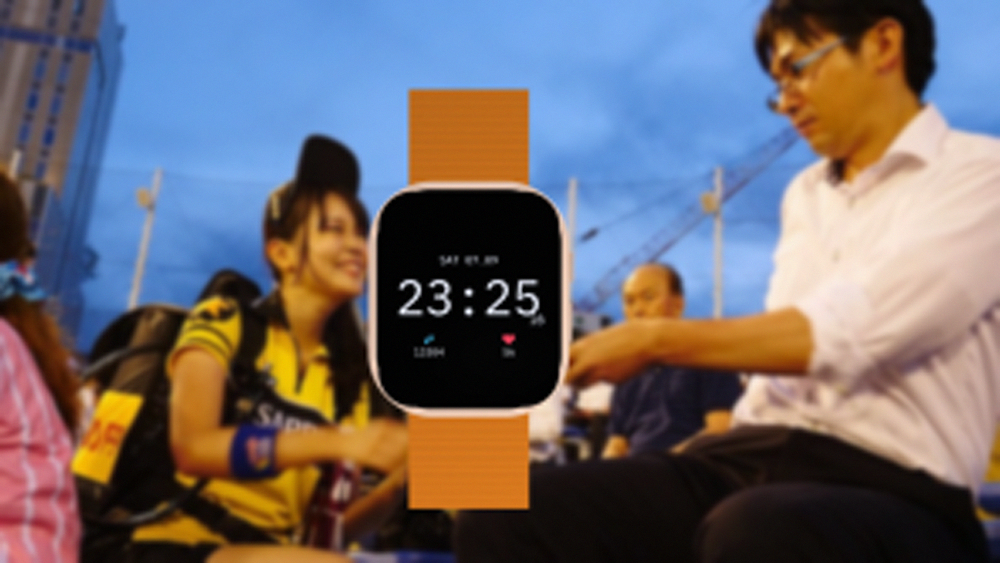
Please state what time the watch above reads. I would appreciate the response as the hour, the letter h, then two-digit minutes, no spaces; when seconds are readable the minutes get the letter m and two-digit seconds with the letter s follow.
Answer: 23h25
